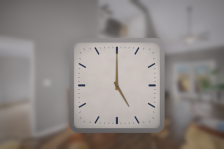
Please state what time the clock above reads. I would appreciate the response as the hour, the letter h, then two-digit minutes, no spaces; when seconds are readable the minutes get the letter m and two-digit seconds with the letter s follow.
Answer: 5h00
